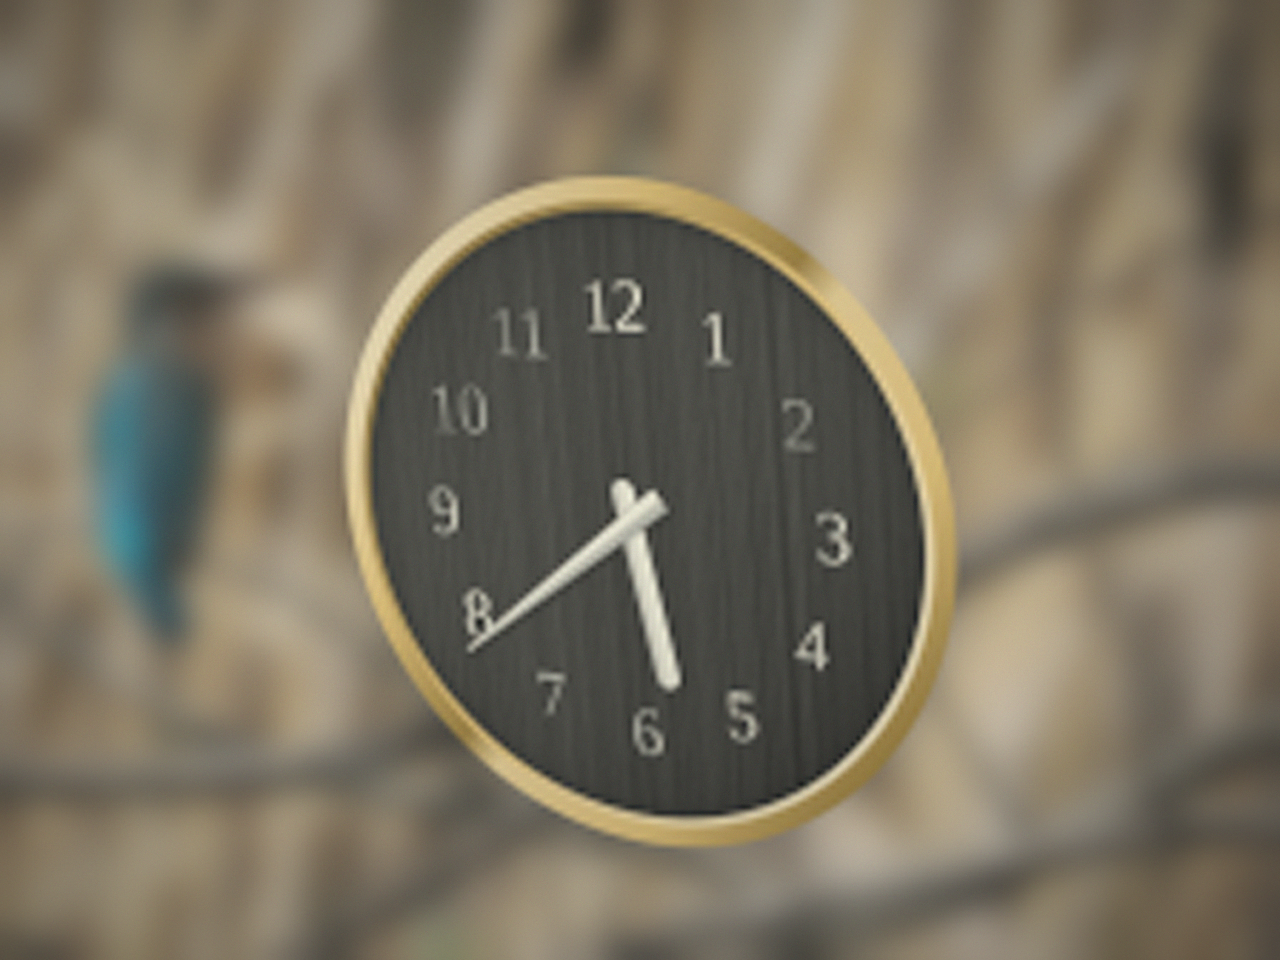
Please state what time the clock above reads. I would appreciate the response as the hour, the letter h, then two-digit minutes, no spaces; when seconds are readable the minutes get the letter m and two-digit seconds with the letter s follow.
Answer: 5h39
